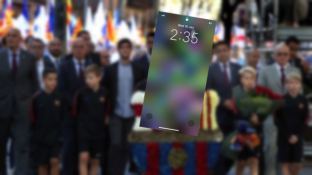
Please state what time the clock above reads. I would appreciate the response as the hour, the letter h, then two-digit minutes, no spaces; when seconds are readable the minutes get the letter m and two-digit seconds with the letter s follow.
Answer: 2h35
